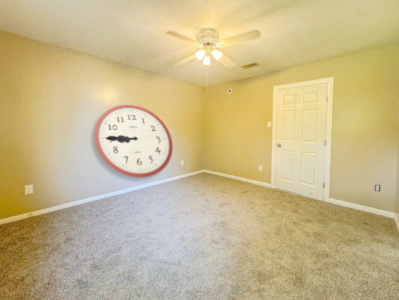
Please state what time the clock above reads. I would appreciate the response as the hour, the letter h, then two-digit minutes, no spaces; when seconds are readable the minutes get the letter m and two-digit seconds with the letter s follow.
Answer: 8h45
